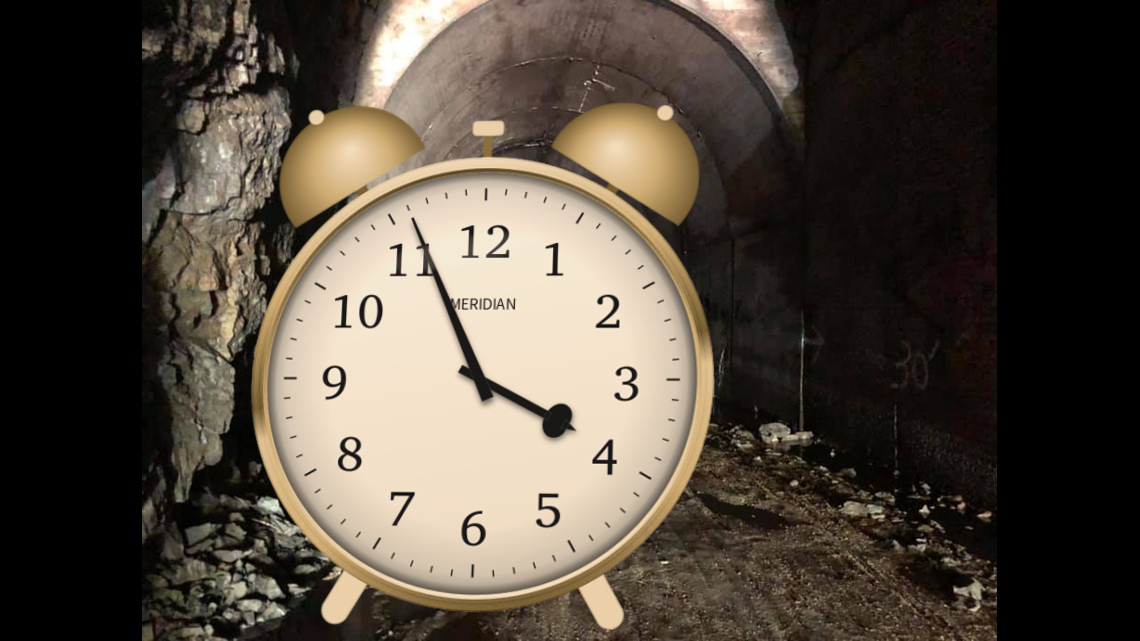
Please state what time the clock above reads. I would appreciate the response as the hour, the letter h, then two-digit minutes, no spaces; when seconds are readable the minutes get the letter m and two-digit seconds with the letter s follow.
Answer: 3h56
